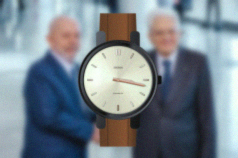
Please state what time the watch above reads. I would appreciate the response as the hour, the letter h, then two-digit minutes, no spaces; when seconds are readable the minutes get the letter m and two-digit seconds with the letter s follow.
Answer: 3h17
